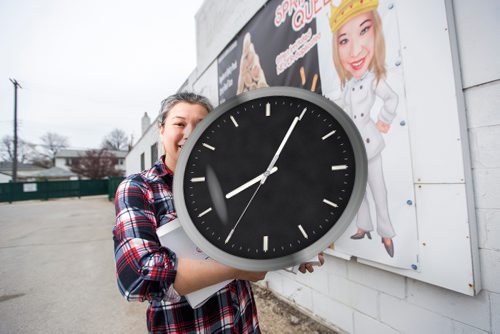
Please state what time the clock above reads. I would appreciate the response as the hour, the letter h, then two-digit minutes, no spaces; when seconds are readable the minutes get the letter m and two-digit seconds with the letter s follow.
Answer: 8h04m35s
